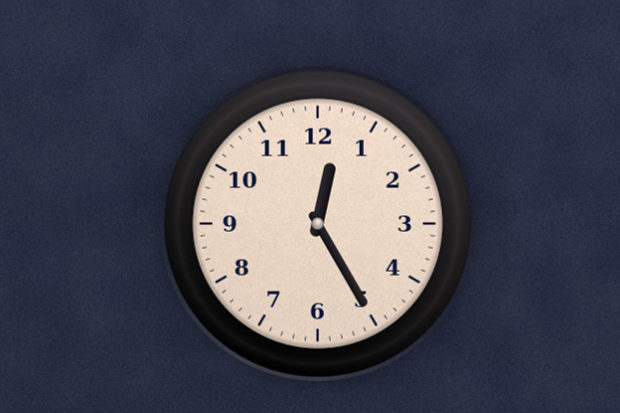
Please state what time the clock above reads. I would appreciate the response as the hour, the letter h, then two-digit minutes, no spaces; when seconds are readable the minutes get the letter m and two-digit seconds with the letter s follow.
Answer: 12h25
